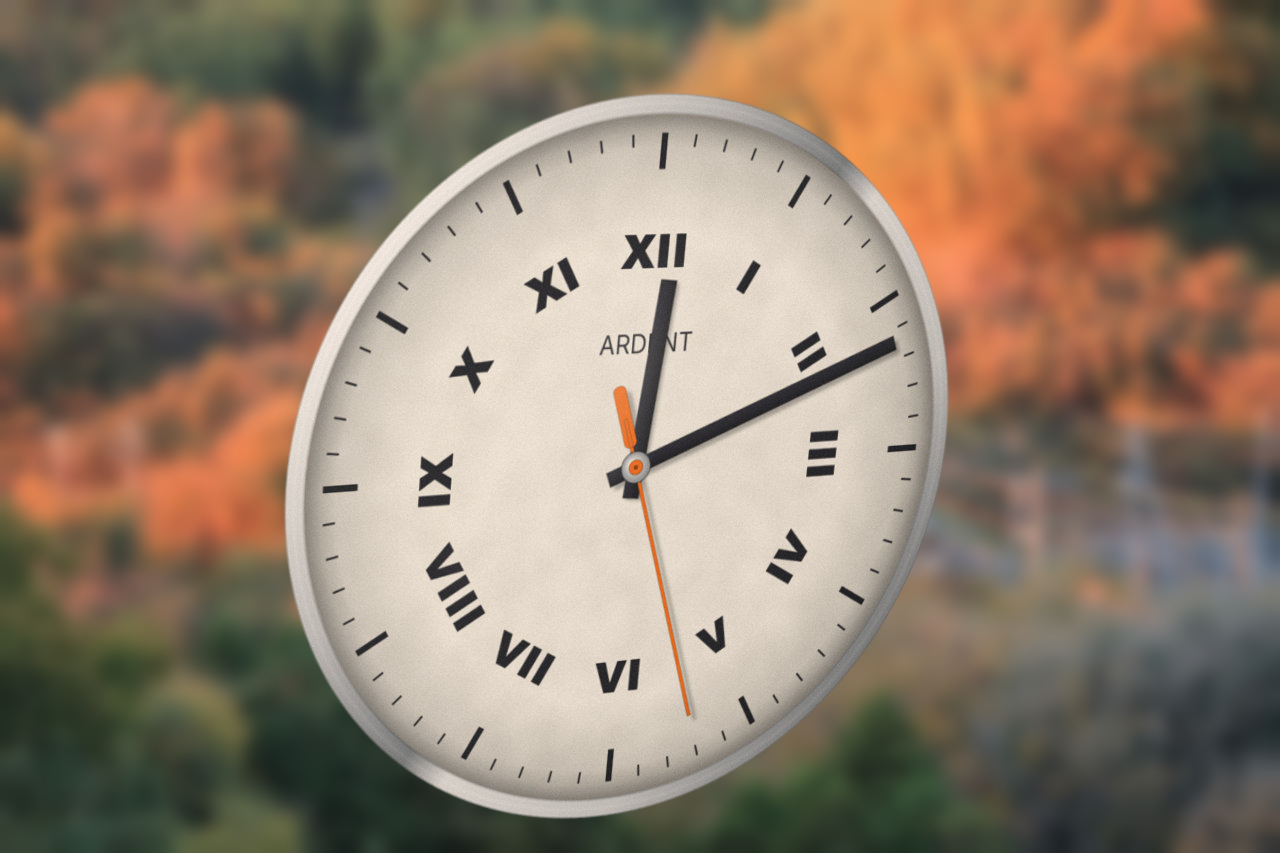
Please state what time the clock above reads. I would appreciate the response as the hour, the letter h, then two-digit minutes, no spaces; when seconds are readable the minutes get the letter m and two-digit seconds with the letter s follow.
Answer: 12h11m27s
